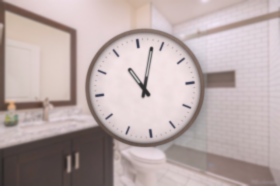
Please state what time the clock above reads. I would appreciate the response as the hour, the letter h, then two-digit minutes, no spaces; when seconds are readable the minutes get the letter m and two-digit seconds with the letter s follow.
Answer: 11h03
